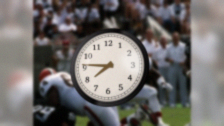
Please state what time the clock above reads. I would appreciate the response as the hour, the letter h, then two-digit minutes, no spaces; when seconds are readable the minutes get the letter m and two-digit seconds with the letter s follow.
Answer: 7h46
